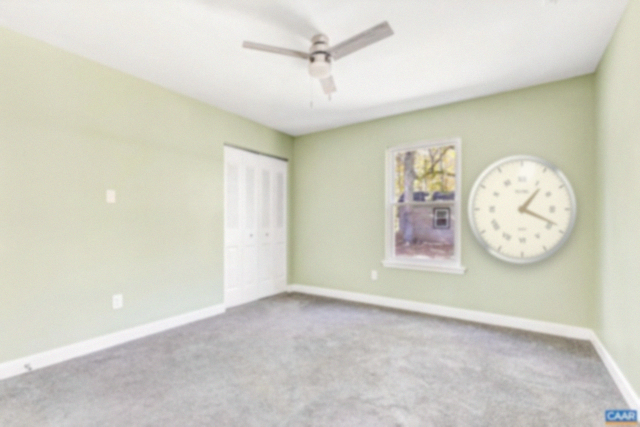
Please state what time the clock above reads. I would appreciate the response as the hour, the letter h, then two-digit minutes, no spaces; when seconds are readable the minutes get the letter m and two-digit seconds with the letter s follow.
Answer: 1h19
